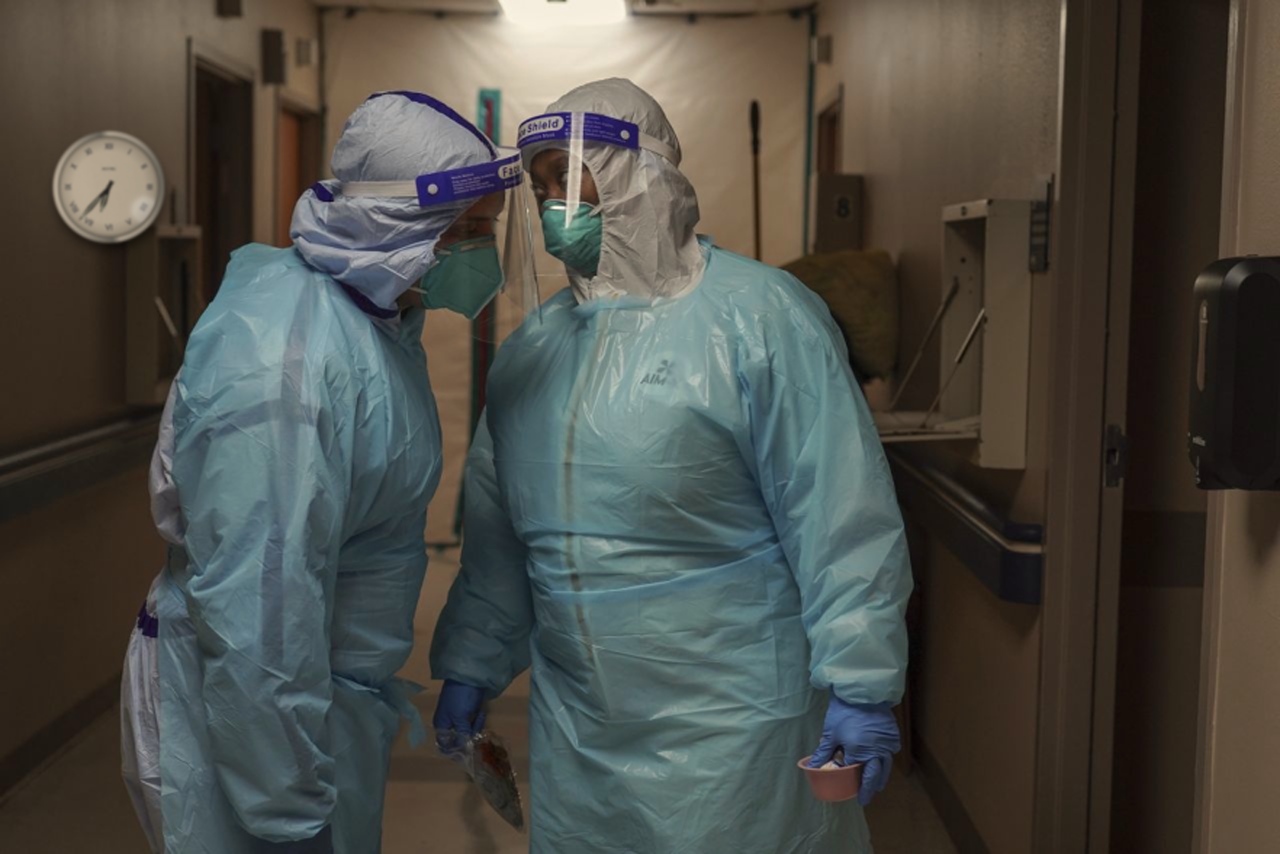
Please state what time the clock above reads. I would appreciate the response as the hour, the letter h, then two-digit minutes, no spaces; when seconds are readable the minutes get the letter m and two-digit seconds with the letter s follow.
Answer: 6h37
